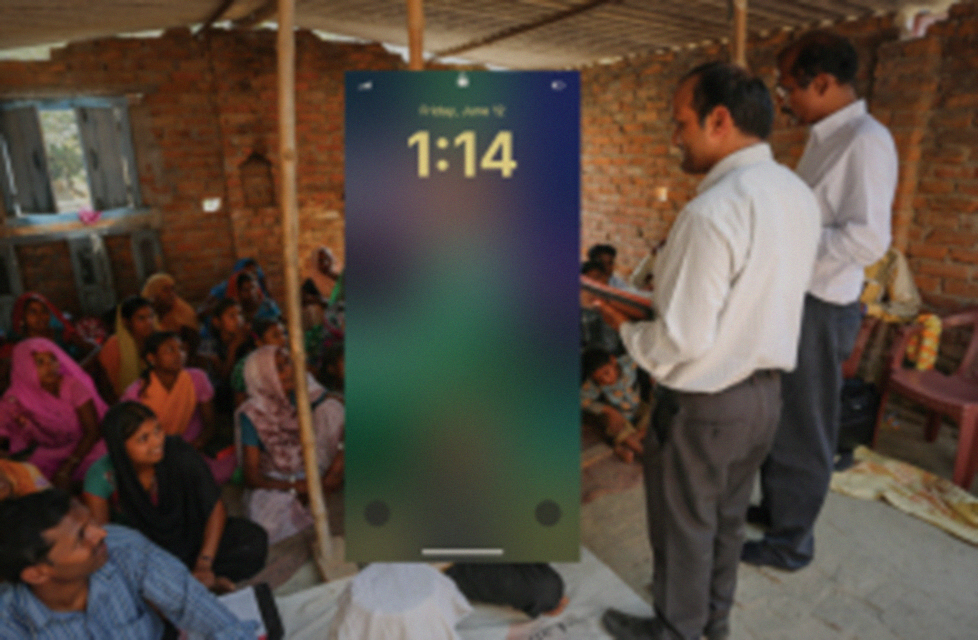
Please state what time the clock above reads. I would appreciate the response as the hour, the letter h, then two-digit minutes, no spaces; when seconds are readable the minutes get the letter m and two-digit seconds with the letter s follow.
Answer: 1h14
